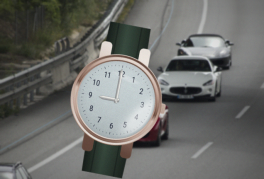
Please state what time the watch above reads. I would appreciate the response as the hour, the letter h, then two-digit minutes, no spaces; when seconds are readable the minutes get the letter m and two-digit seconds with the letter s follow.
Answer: 9h00
